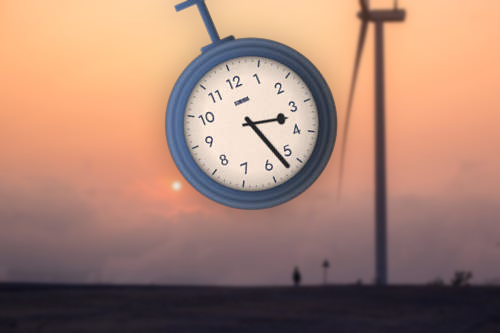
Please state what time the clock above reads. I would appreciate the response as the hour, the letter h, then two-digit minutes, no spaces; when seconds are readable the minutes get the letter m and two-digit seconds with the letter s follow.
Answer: 3h27
